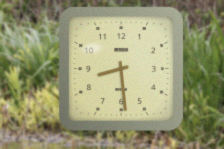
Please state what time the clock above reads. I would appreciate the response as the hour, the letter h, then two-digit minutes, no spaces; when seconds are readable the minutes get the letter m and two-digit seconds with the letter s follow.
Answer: 8h29
